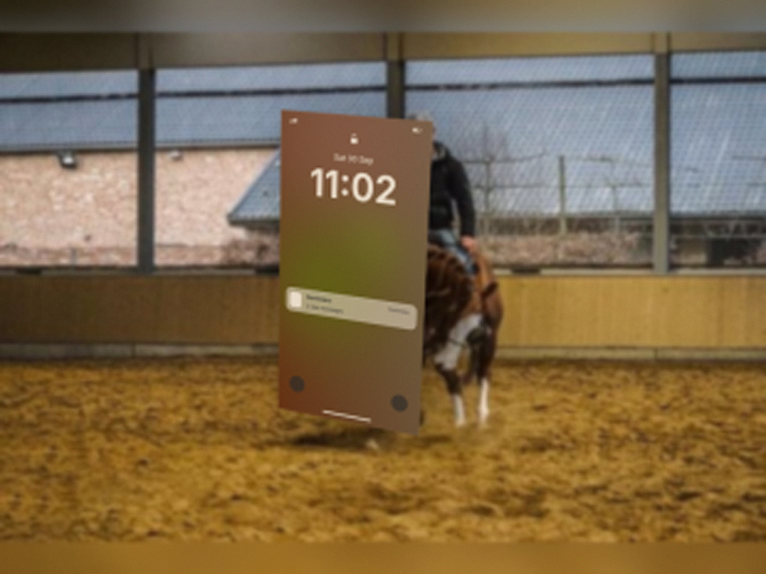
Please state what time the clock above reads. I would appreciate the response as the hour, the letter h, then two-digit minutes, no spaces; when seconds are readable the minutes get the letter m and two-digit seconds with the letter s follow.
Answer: 11h02
